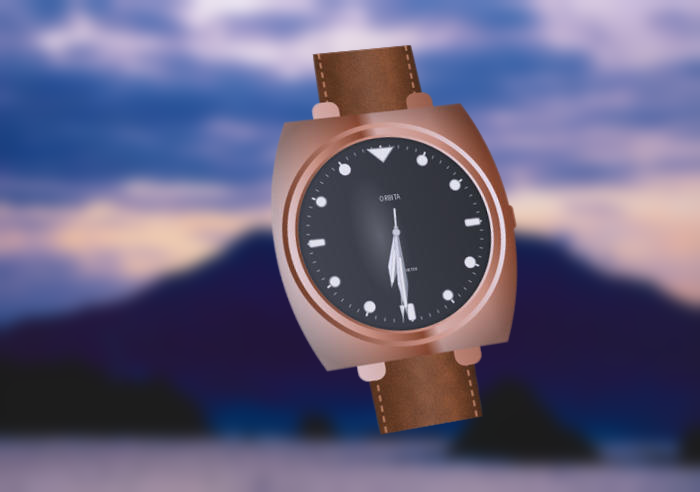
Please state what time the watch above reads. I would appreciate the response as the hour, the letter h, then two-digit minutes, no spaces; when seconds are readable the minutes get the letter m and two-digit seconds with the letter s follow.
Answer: 6h30m31s
